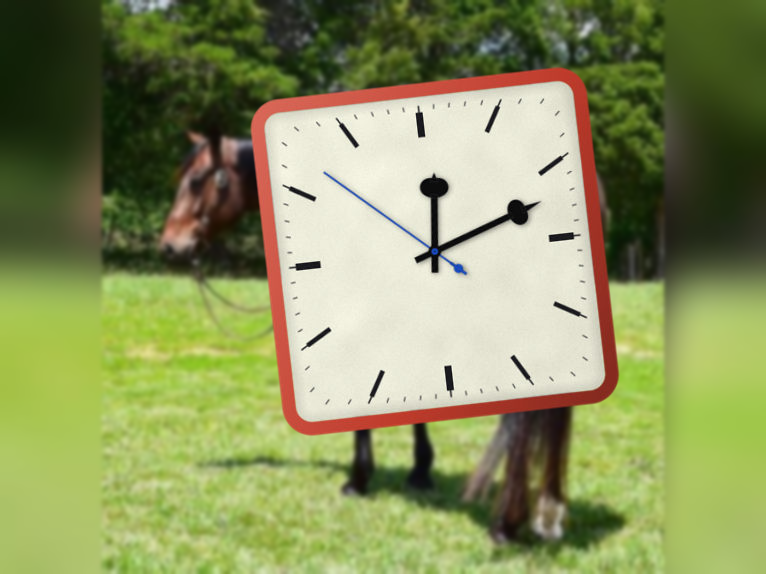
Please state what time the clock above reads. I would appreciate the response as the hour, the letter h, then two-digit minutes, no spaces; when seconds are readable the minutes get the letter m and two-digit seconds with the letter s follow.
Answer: 12h11m52s
